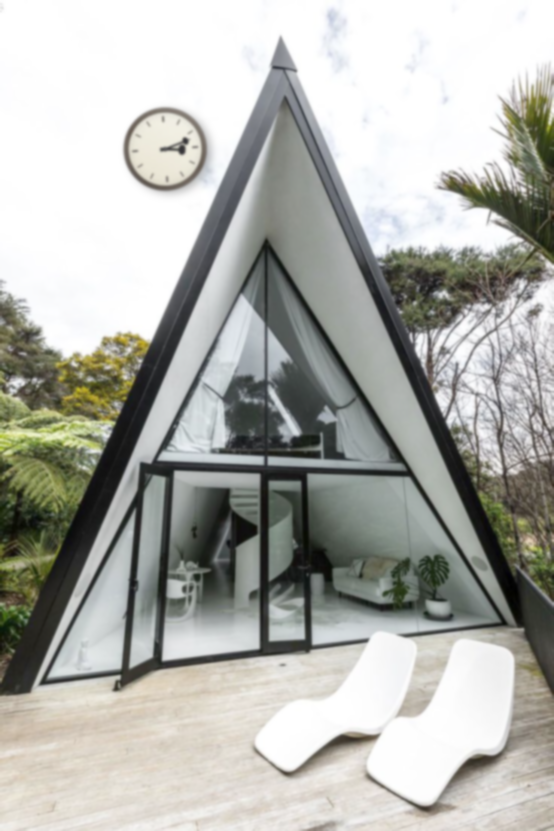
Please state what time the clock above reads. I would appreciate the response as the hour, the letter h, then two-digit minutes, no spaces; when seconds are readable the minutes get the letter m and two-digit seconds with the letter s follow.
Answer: 3h12
